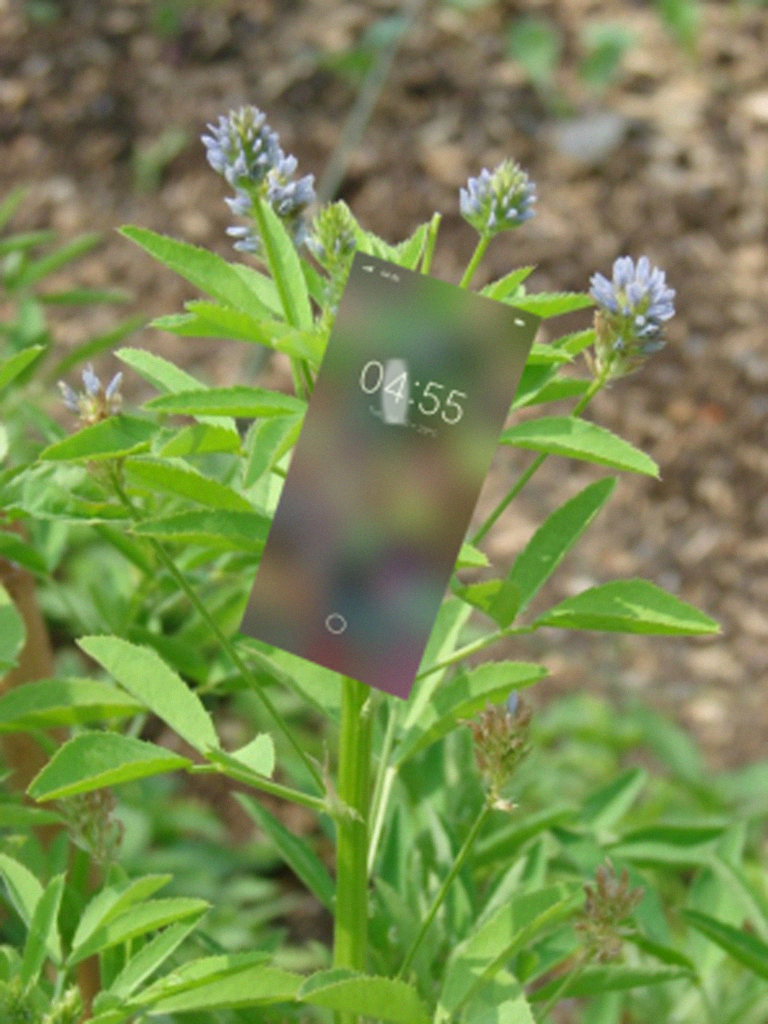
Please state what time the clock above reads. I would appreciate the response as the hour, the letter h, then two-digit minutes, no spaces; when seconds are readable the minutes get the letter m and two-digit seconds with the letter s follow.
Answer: 4h55
